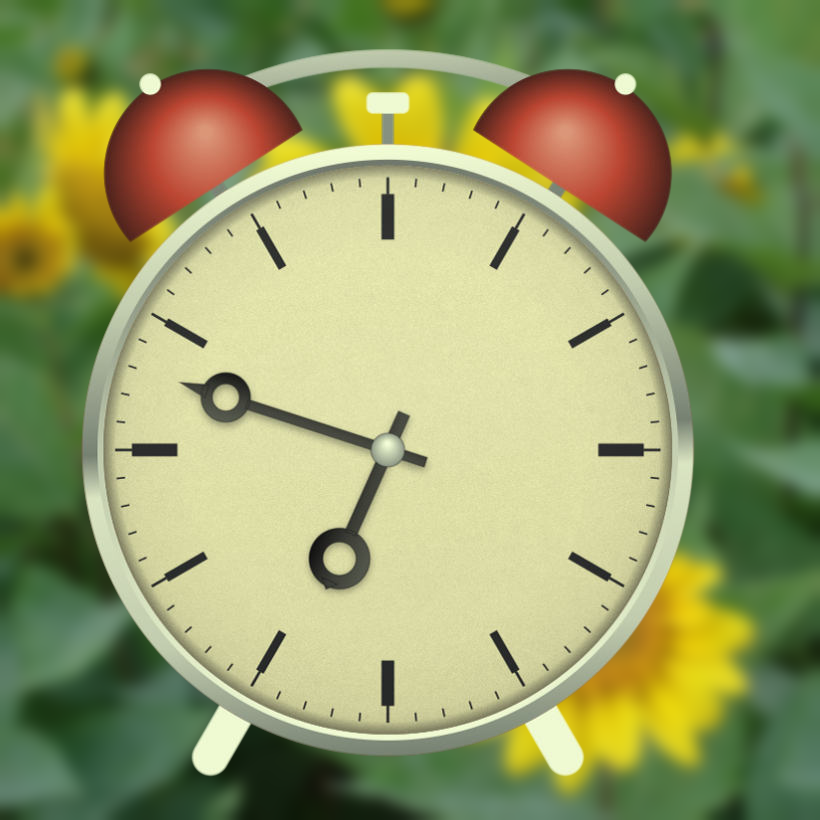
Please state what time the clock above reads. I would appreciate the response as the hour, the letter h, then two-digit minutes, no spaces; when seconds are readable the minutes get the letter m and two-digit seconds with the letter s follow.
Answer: 6h48
